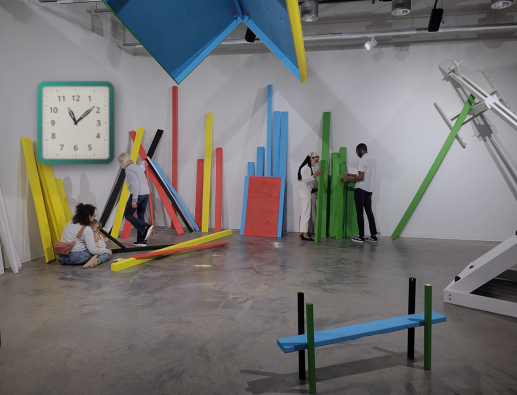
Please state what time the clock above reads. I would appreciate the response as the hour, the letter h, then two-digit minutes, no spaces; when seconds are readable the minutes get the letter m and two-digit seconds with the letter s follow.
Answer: 11h08
